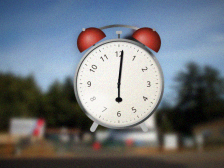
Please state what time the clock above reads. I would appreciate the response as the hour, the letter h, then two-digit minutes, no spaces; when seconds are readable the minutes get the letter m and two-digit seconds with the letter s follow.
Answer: 6h01
